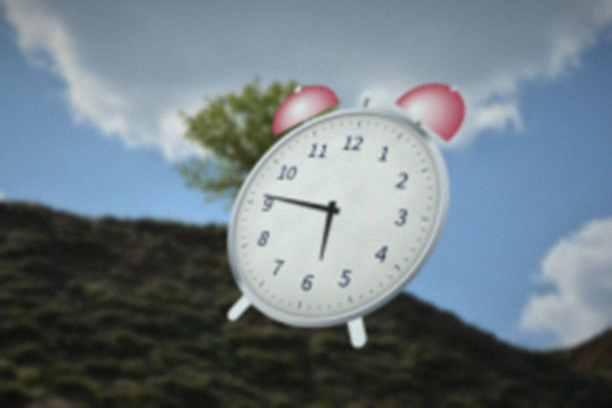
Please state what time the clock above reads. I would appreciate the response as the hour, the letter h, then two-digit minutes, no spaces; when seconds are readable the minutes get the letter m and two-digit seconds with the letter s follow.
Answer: 5h46
